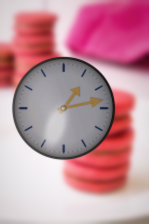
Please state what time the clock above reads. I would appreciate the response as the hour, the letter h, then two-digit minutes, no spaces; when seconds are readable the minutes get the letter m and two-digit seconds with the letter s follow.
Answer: 1h13
